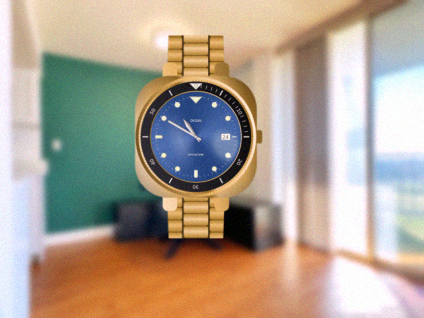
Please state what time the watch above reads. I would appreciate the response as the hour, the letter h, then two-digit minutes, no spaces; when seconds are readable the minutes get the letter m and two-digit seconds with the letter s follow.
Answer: 10h50
